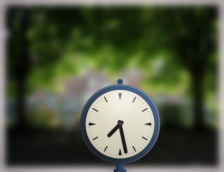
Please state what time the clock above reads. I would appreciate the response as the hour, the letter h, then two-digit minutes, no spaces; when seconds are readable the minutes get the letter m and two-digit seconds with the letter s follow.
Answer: 7h28
